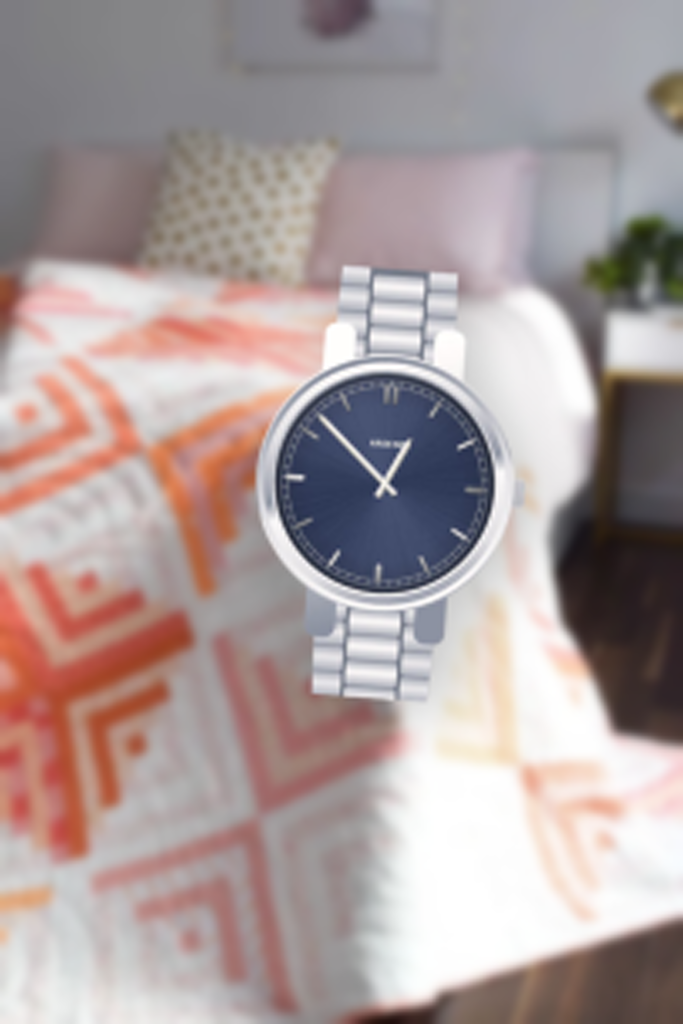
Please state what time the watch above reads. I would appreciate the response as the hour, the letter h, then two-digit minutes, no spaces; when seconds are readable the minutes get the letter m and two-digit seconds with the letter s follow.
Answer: 12h52
